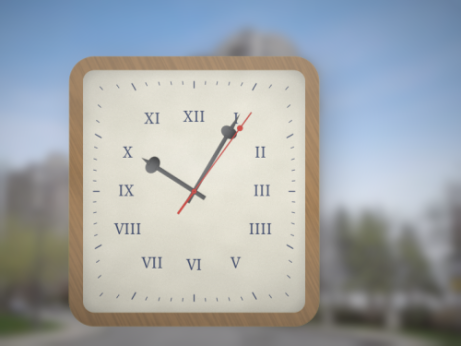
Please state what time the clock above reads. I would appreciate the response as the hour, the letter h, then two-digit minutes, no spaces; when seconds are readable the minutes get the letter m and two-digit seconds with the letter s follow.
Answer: 10h05m06s
